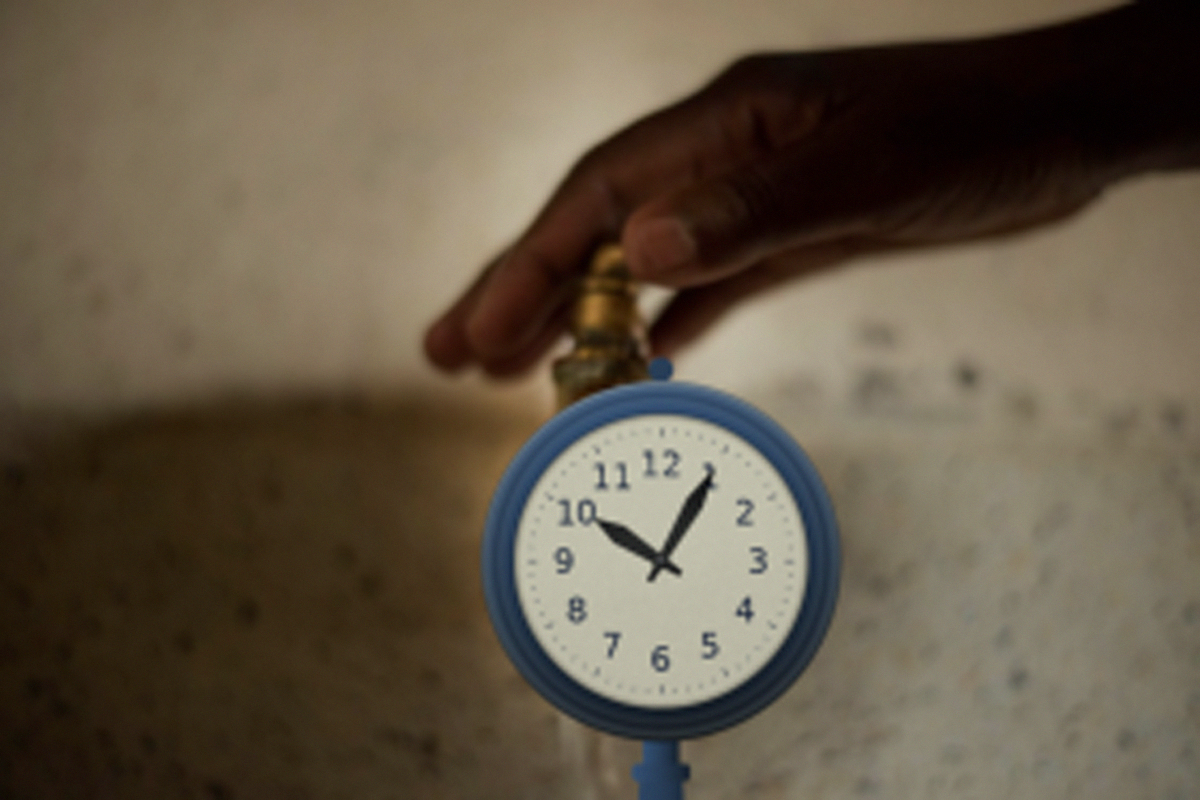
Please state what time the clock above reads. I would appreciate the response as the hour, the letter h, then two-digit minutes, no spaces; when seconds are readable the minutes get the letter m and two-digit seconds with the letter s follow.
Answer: 10h05
